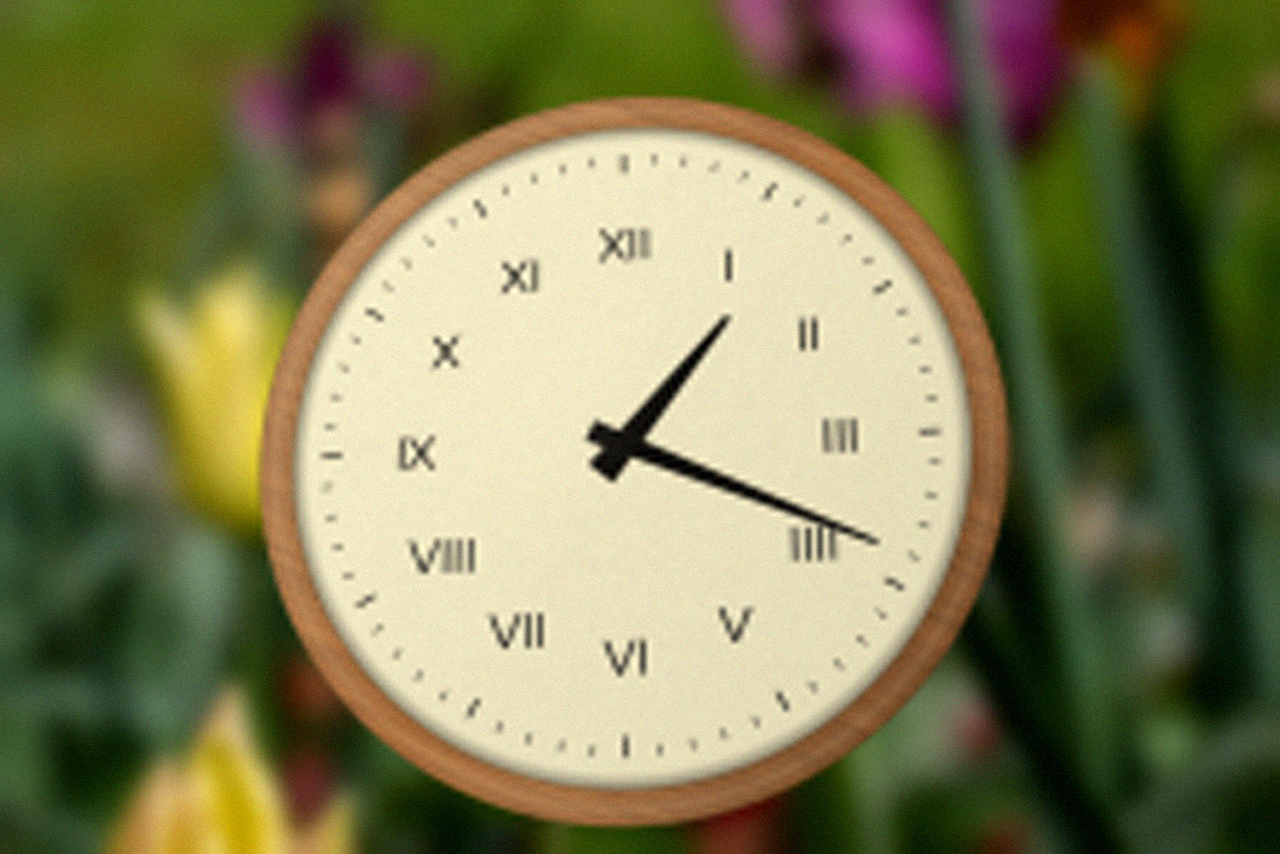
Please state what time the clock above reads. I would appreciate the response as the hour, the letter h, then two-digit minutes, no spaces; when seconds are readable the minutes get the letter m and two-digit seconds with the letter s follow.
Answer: 1h19
